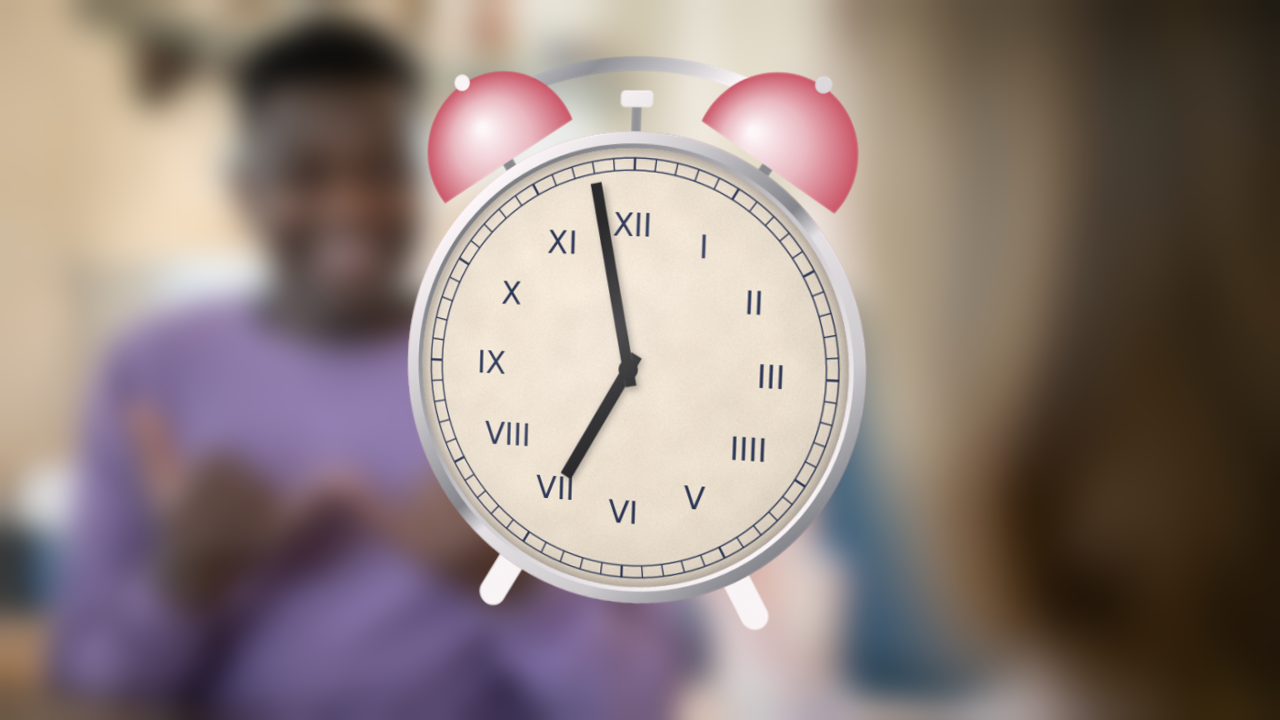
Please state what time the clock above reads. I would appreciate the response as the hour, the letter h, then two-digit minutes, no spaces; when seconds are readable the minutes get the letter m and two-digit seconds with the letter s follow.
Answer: 6h58
